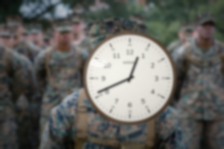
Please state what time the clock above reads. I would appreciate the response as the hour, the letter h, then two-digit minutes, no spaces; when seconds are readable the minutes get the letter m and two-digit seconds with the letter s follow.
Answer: 12h41
